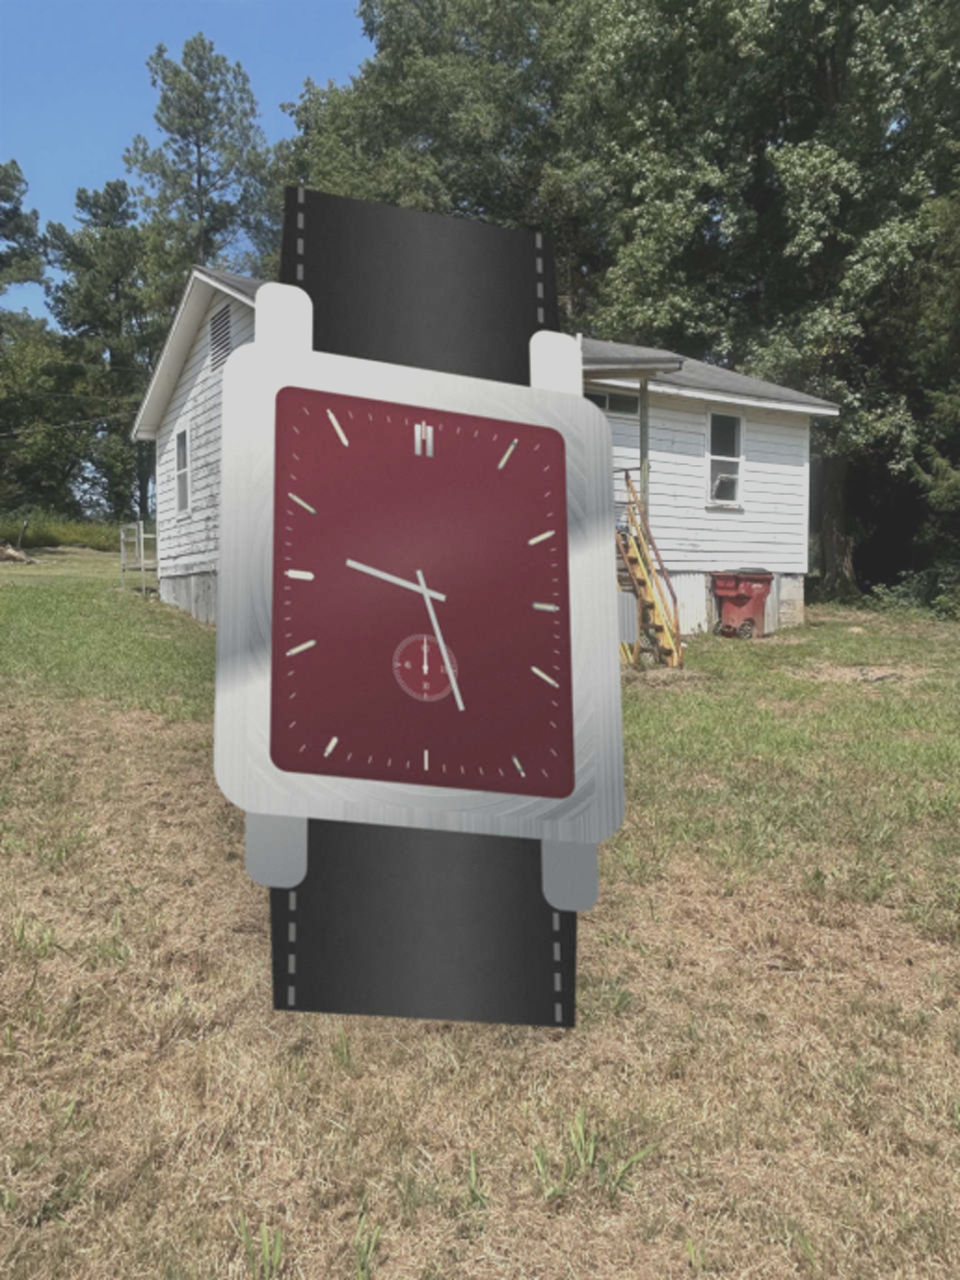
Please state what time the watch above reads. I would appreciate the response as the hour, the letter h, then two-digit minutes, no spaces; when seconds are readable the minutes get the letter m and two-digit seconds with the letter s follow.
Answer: 9h27
